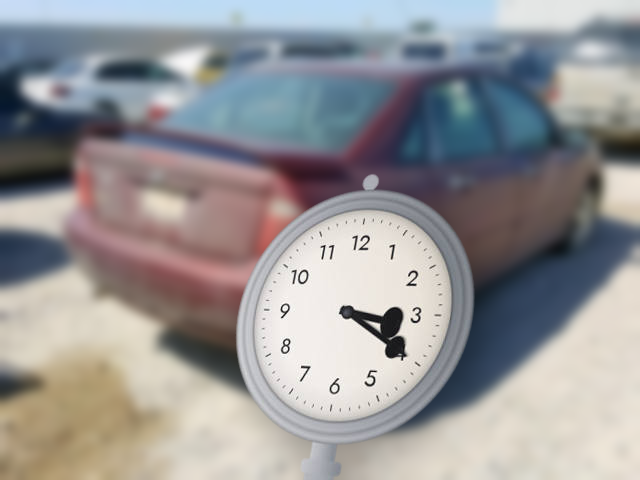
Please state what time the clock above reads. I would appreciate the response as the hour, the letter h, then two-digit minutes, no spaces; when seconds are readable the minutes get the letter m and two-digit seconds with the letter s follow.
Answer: 3h20
